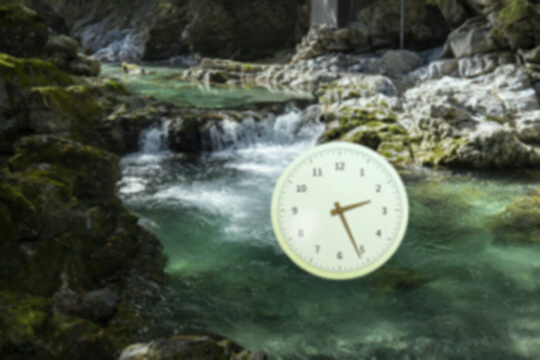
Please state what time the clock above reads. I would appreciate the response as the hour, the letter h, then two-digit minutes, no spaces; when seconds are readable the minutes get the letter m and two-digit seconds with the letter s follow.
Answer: 2h26
